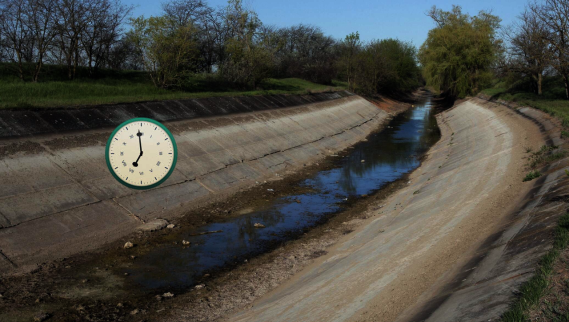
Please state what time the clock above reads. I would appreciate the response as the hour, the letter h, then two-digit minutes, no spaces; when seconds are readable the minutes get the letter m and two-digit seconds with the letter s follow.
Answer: 6h59
